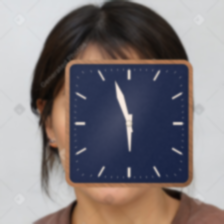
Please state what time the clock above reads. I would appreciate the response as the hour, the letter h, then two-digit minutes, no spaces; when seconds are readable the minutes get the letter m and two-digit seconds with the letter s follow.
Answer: 5h57
